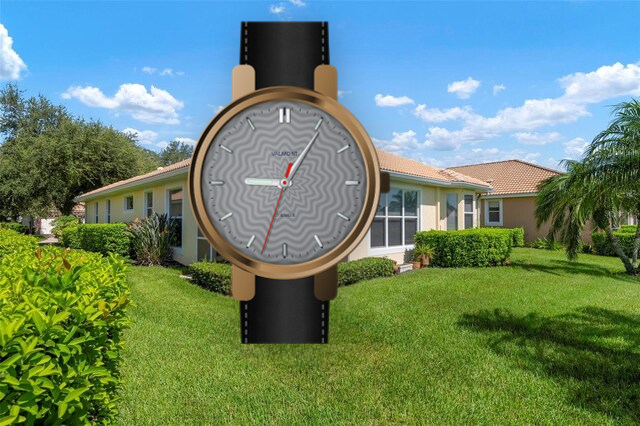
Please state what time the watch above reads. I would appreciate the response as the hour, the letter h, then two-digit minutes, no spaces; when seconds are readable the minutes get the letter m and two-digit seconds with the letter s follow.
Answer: 9h05m33s
